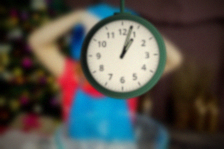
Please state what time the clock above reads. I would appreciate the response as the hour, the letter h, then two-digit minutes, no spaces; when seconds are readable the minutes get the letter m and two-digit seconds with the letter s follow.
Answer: 1h03
